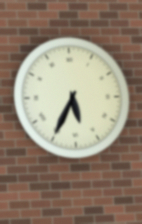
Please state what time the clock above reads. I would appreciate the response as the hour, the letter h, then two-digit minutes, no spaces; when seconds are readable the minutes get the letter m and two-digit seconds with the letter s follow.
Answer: 5h35
